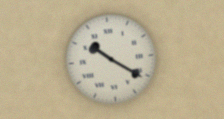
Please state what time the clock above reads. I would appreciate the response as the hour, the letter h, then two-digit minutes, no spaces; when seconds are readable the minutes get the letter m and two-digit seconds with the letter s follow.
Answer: 10h21
